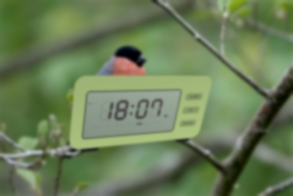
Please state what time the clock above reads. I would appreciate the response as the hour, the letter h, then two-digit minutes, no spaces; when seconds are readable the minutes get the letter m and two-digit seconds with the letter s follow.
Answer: 18h07
